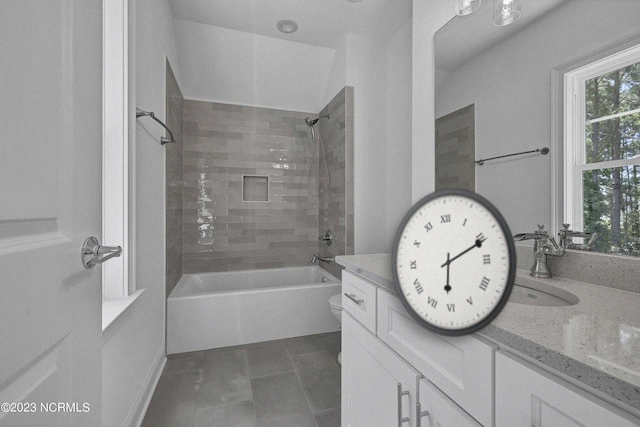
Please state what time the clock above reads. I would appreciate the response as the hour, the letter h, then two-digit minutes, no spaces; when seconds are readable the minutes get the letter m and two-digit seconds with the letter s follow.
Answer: 6h11
